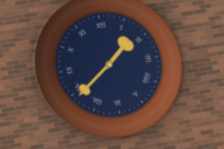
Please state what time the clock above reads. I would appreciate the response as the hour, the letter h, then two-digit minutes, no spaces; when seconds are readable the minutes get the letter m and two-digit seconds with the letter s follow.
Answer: 1h39
